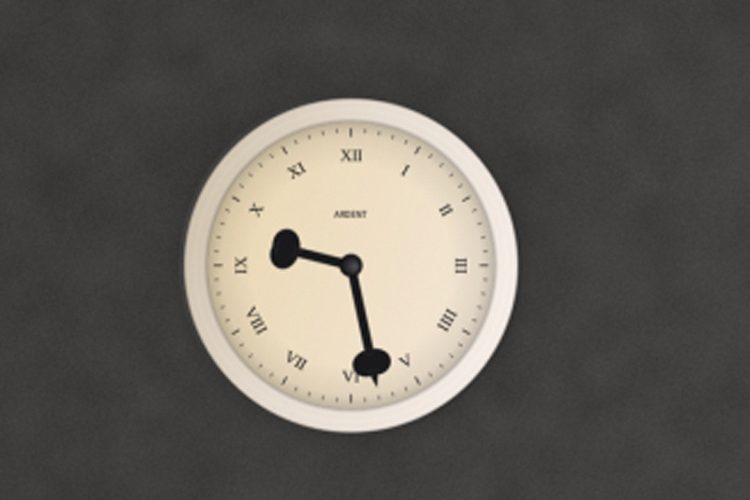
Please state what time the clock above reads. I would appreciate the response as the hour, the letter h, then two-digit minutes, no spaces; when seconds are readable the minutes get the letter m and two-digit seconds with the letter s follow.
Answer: 9h28
